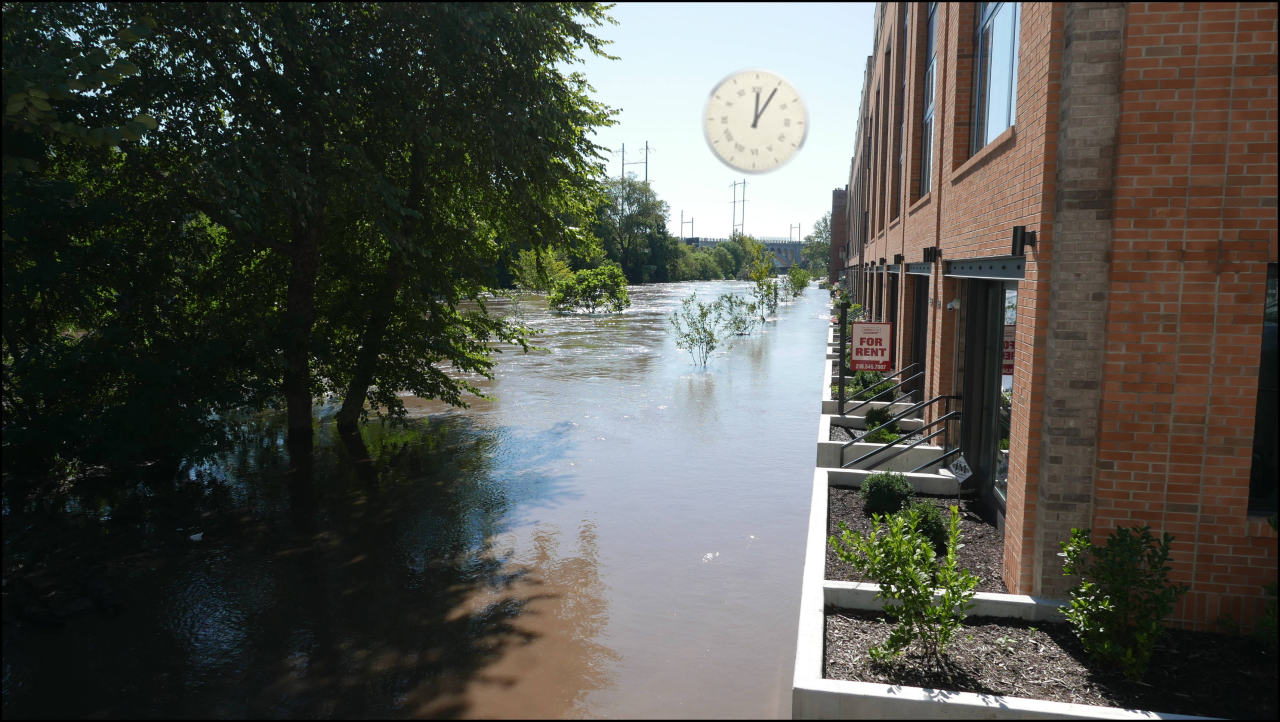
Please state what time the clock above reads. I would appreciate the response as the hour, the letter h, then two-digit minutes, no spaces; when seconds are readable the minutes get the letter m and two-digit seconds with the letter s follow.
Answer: 12h05
